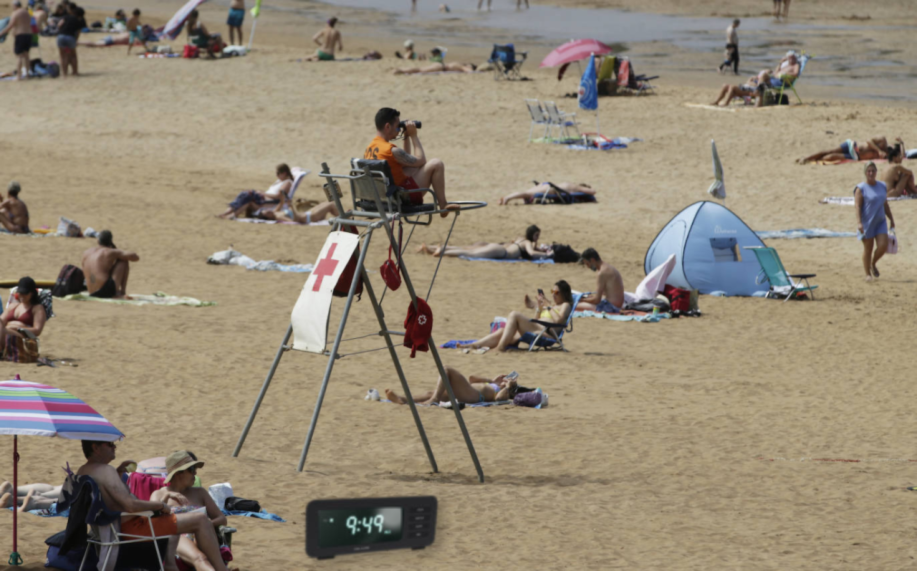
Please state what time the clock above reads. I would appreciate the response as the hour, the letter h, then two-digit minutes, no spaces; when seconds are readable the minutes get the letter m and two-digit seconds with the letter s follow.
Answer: 9h49
